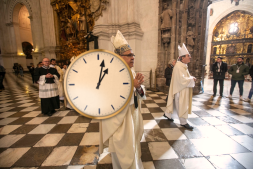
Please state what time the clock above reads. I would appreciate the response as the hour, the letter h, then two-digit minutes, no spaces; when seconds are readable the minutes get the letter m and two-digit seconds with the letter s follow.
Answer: 1h02
